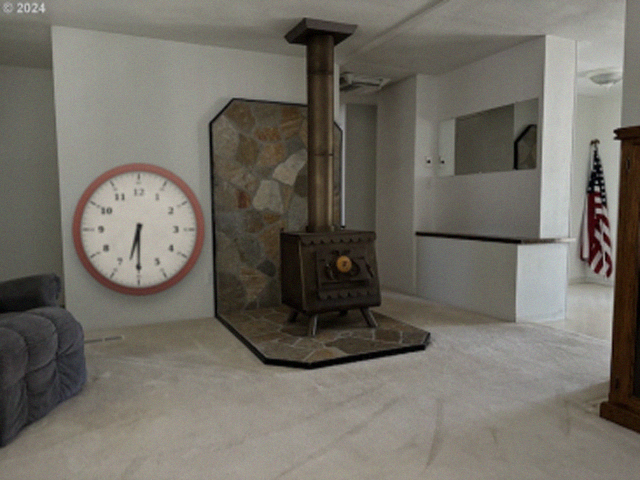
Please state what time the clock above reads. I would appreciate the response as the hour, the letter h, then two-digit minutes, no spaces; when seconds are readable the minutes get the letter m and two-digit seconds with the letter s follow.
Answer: 6h30
